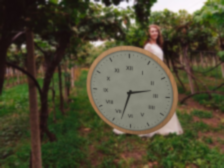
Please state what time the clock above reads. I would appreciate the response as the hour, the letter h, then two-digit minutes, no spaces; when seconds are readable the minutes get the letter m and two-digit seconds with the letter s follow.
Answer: 2h33
